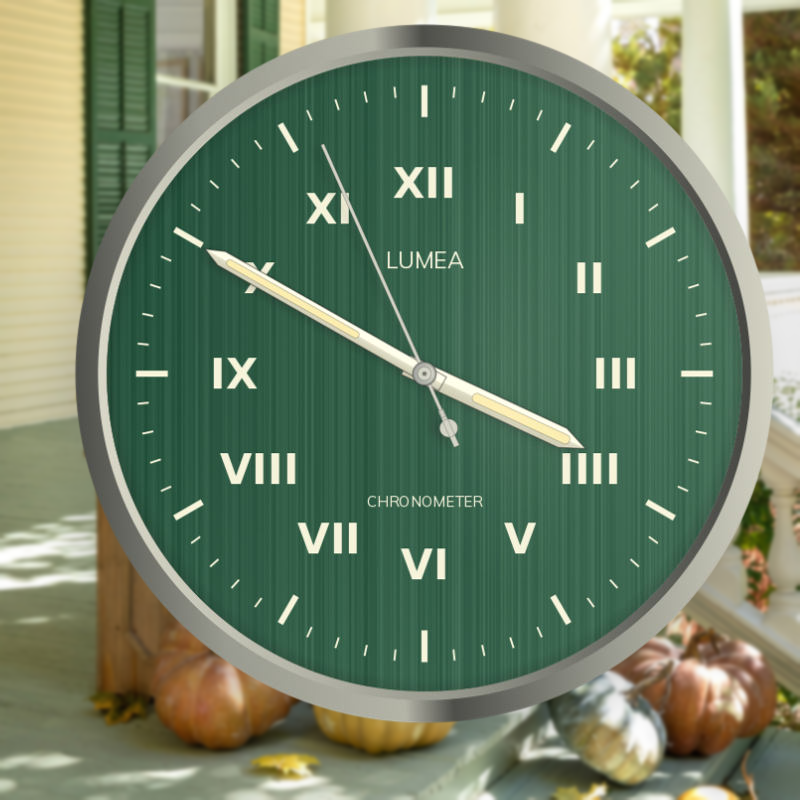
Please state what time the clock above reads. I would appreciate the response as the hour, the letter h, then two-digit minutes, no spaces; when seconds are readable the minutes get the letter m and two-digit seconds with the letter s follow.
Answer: 3h49m56s
